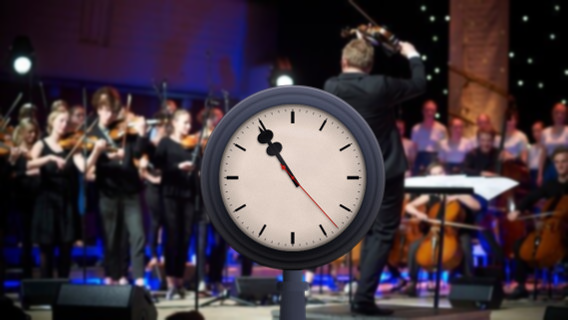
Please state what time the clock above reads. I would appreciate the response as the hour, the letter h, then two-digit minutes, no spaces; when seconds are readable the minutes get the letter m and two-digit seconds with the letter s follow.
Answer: 10h54m23s
